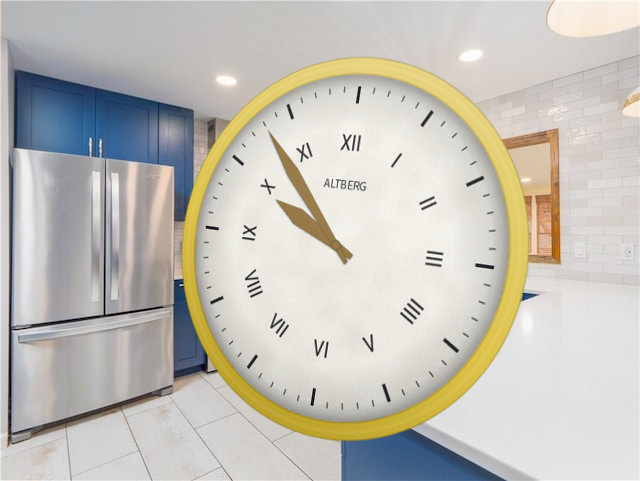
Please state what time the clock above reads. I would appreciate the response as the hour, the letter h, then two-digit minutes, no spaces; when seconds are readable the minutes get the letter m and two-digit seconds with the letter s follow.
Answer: 9h53
